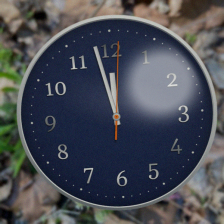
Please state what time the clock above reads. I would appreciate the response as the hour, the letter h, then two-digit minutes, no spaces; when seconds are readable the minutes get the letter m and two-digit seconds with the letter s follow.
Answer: 11h58m01s
